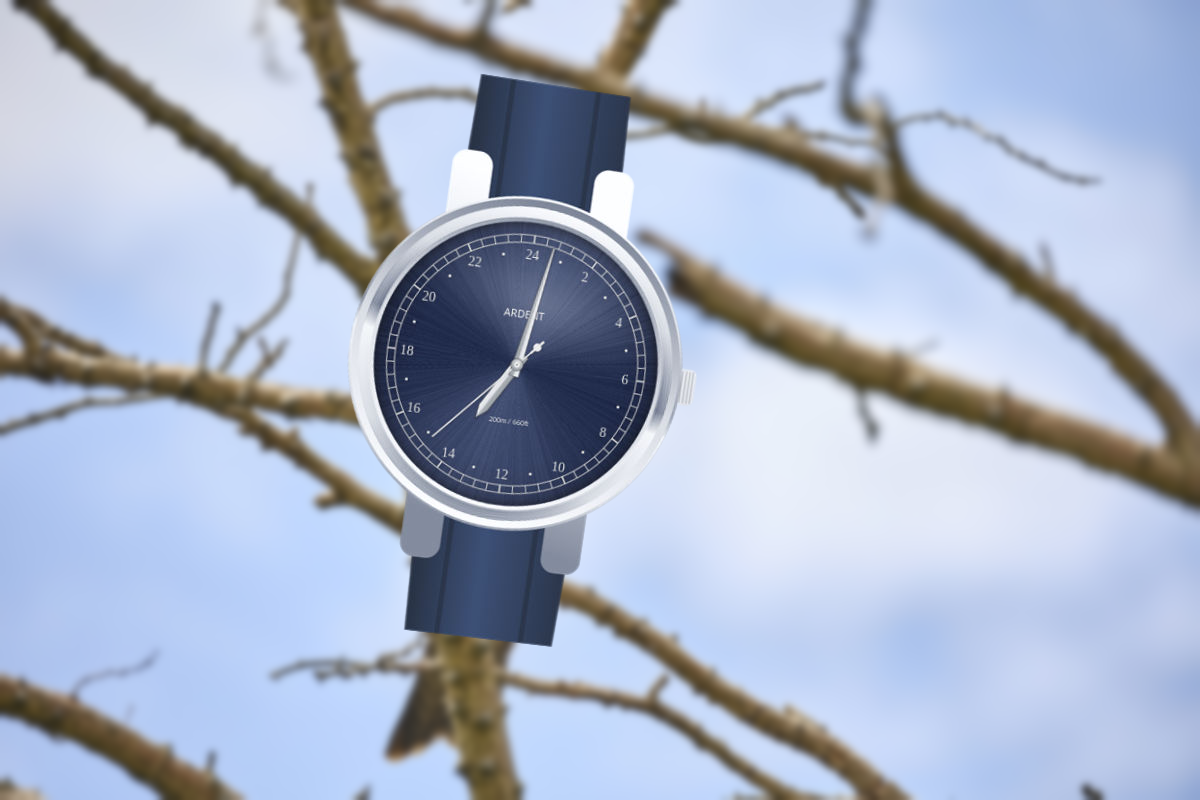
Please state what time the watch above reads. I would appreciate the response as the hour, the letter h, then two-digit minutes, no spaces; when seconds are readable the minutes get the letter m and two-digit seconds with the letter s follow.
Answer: 14h01m37s
